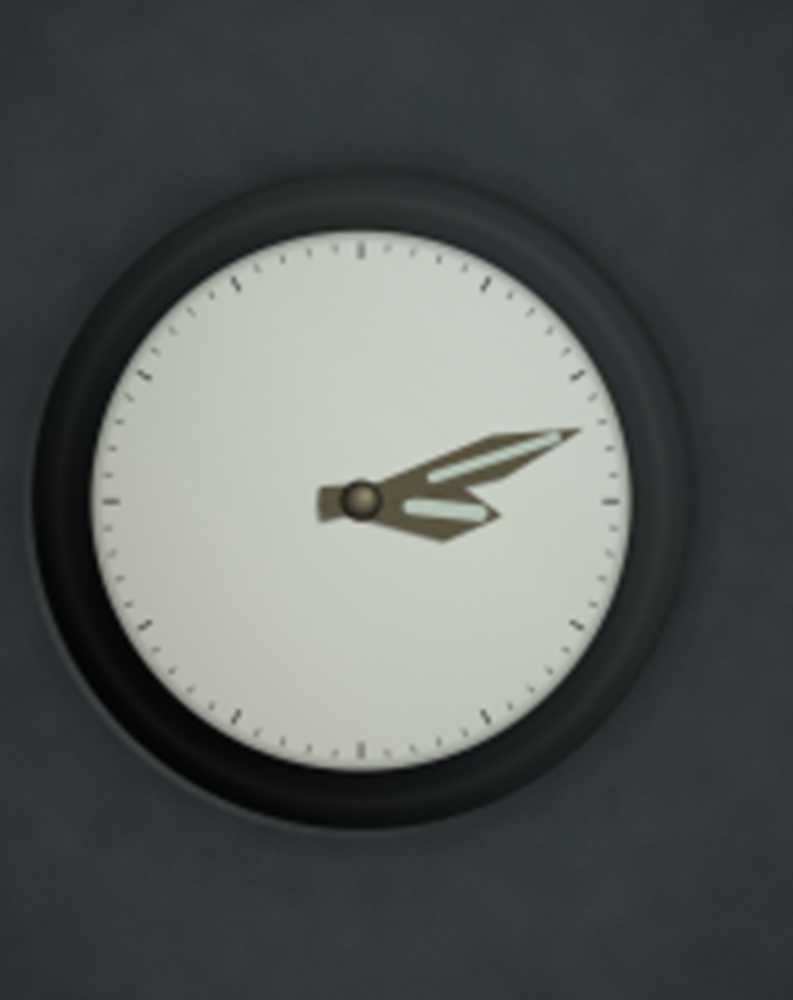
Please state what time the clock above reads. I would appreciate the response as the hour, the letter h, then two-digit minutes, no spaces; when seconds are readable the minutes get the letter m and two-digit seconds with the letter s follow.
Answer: 3h12
